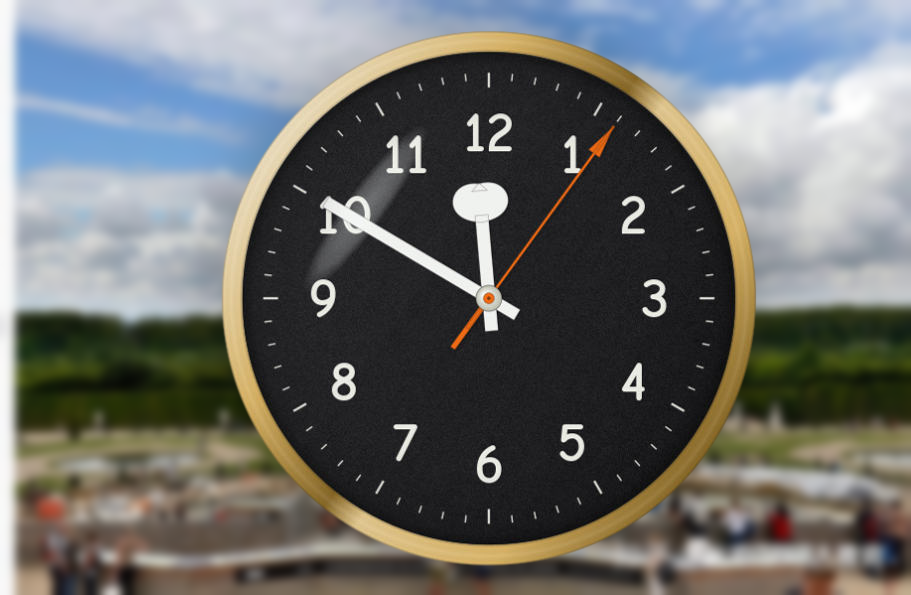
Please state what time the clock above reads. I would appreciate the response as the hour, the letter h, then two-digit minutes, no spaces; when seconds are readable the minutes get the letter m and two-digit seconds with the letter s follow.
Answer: 11h50m06s
